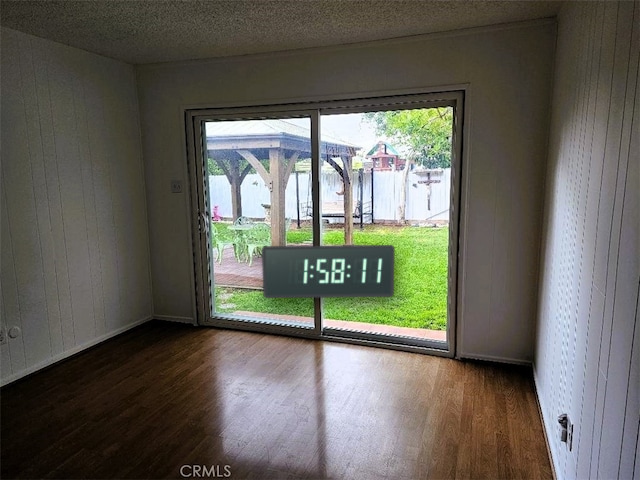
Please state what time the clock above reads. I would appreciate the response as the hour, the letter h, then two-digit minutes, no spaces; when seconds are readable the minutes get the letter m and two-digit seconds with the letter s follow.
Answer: 1h58m11s
